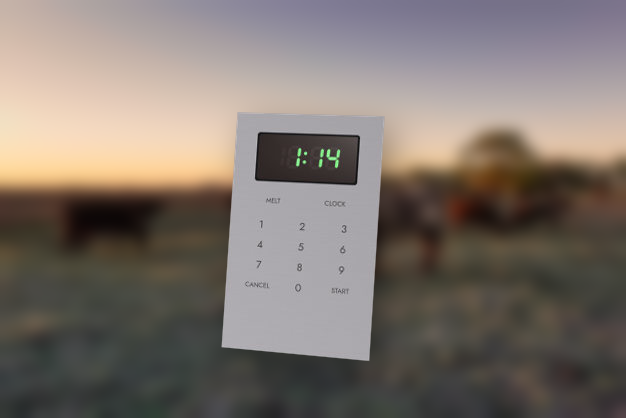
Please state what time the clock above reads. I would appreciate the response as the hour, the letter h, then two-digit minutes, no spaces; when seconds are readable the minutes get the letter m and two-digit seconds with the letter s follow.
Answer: 1h14
